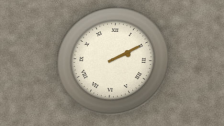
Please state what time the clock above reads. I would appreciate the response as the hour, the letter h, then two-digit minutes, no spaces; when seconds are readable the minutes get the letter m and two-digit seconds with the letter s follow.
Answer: 2h10
